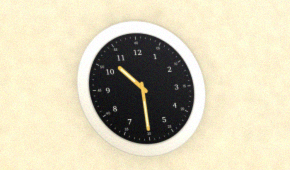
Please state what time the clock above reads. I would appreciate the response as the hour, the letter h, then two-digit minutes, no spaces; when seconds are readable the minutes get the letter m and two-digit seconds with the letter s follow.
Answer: 10h30
